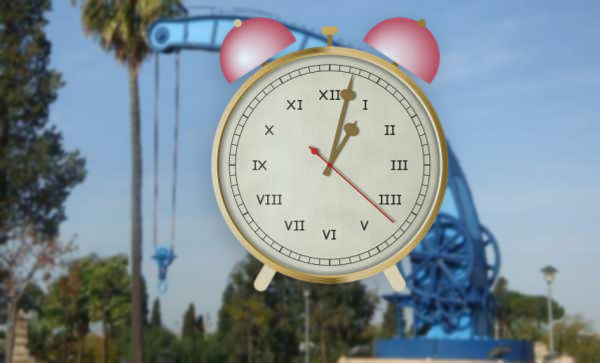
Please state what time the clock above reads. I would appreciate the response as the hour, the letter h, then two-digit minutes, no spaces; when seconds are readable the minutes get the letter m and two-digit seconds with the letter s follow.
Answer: 1h02m22s
